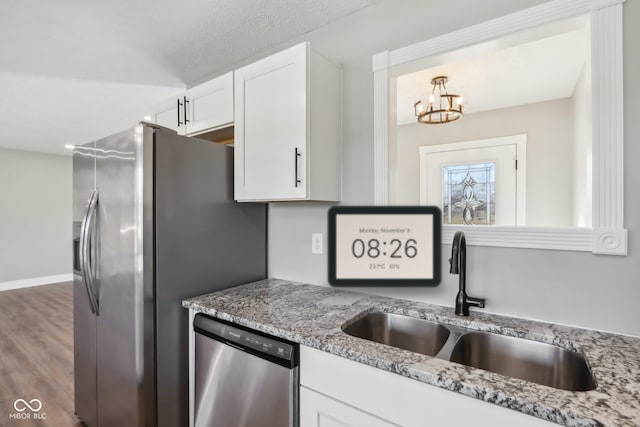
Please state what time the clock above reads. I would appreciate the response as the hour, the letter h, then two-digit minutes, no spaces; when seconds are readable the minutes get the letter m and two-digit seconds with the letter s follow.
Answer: 8h26
